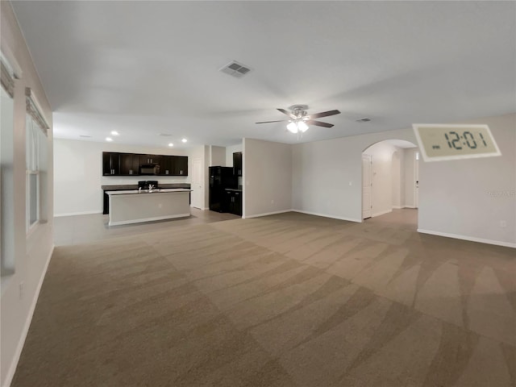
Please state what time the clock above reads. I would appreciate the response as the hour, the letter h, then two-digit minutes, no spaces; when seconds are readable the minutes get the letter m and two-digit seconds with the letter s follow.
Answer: 12h01
